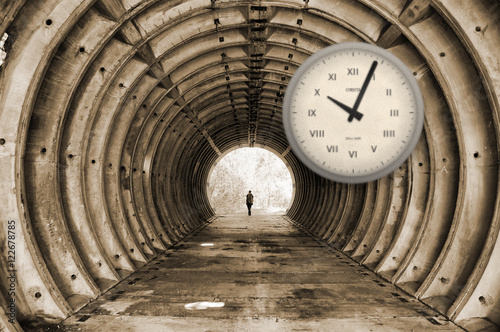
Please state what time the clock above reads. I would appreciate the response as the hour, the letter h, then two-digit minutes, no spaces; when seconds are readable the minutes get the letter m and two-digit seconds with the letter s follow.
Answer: 10h04
